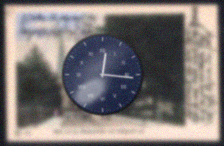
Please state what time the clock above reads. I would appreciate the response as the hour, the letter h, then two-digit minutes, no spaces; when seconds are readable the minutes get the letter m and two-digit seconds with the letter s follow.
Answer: 12h16
